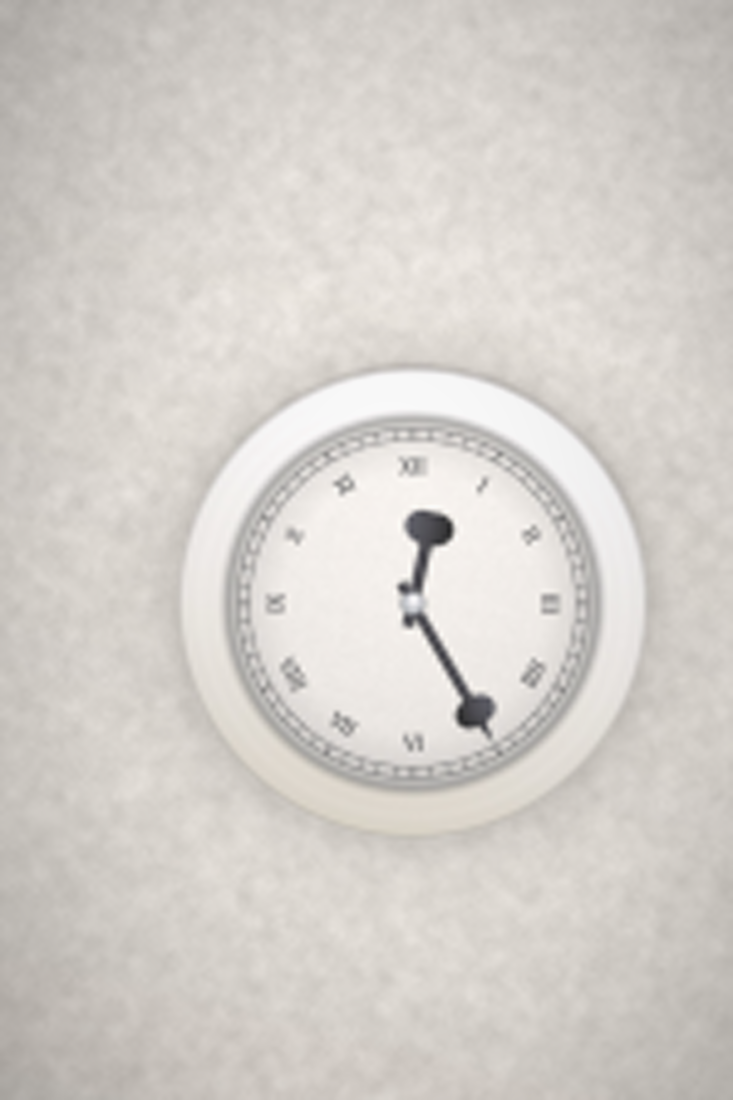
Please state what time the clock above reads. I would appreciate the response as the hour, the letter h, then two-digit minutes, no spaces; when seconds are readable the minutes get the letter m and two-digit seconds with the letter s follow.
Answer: 12h25
